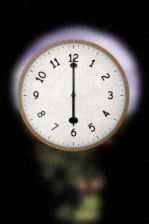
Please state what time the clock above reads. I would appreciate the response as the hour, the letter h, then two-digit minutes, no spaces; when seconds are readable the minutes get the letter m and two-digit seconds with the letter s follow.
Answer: 6h00
